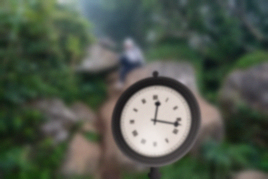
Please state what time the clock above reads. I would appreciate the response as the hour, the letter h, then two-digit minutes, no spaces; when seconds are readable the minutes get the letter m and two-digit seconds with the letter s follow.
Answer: 12h17
